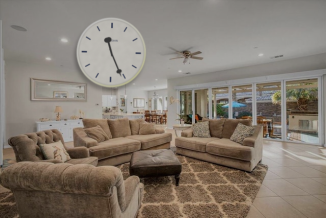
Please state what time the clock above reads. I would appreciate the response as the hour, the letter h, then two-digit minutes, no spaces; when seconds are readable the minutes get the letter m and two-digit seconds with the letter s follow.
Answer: 11h26
